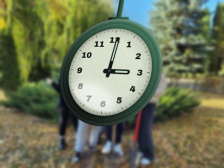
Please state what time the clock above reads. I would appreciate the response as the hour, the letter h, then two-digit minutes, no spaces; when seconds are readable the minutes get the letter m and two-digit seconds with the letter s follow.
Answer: 3h01
